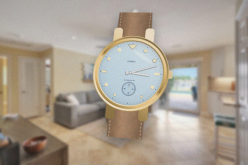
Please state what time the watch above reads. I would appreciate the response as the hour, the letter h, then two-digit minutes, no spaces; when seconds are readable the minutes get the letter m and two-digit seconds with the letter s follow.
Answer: 3h12
